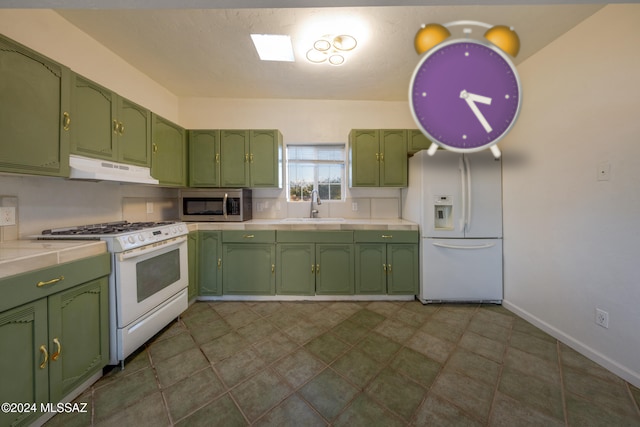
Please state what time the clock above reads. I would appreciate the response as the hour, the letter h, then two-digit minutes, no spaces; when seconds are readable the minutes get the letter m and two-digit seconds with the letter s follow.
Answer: 3h24
